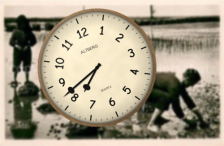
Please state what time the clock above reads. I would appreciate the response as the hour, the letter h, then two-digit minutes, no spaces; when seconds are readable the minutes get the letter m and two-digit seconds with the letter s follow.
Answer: 7h42
